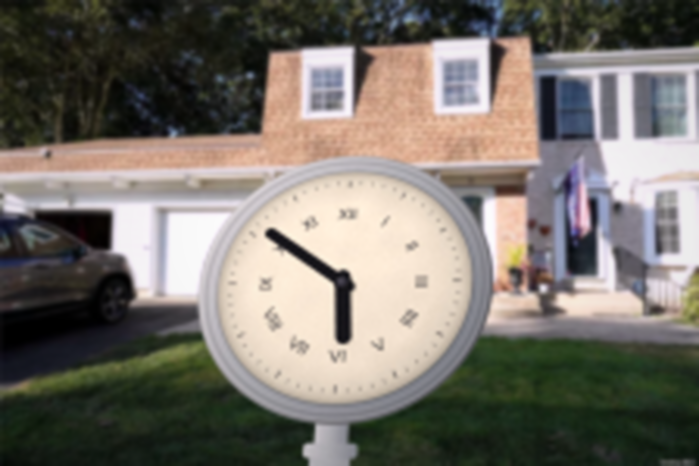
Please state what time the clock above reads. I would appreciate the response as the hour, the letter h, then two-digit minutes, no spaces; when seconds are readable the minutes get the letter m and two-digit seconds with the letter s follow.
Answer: 5h51
